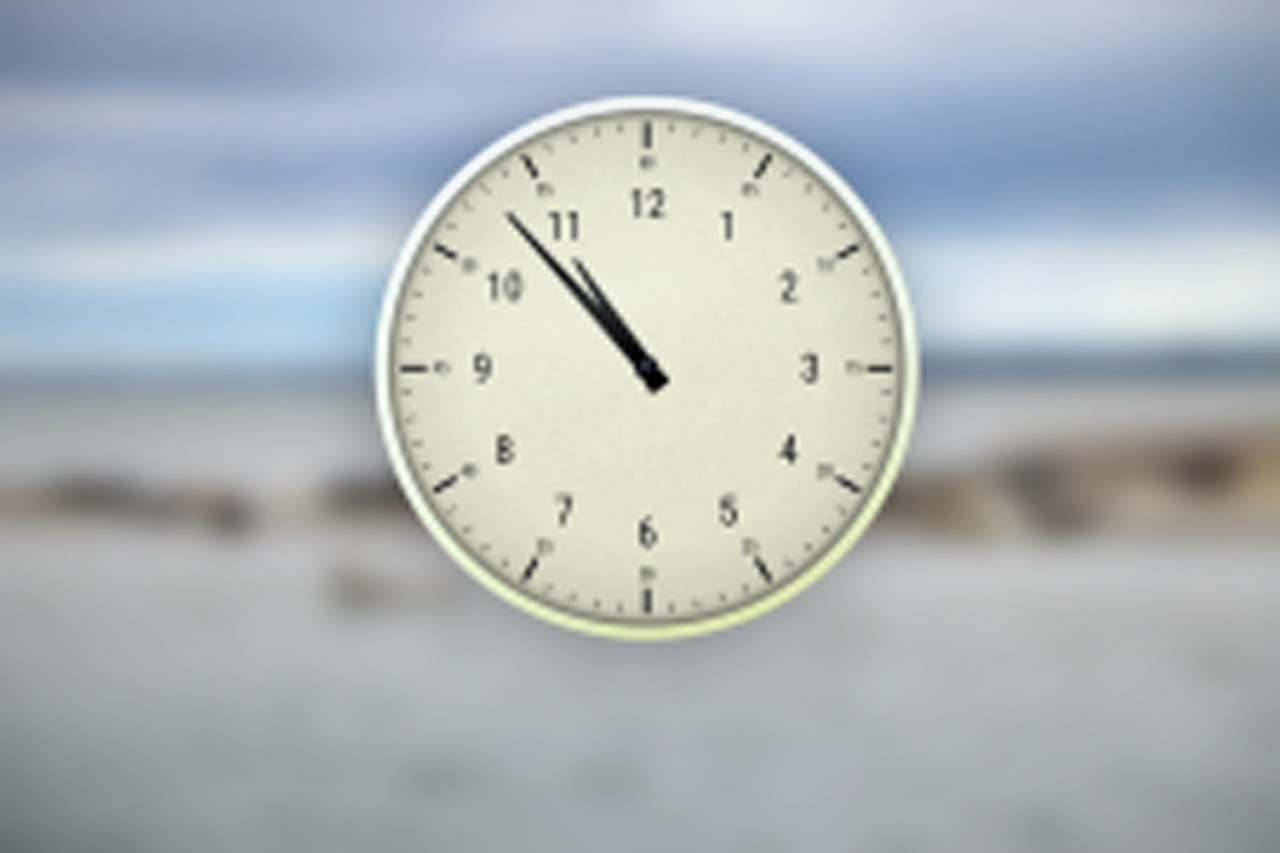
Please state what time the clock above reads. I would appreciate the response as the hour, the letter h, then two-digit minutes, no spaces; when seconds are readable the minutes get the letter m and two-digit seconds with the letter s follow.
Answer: 10h53
